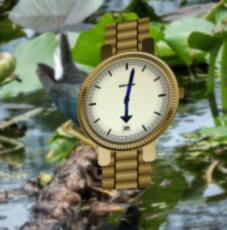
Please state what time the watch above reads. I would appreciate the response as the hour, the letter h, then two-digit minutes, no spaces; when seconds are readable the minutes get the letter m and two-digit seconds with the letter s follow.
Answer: 6h02
